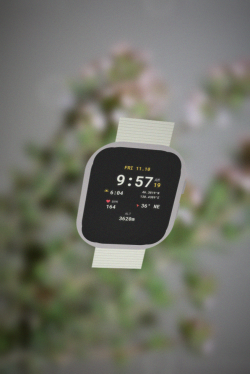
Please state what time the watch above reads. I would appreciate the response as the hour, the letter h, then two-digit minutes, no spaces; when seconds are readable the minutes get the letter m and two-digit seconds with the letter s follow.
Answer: 9h57
